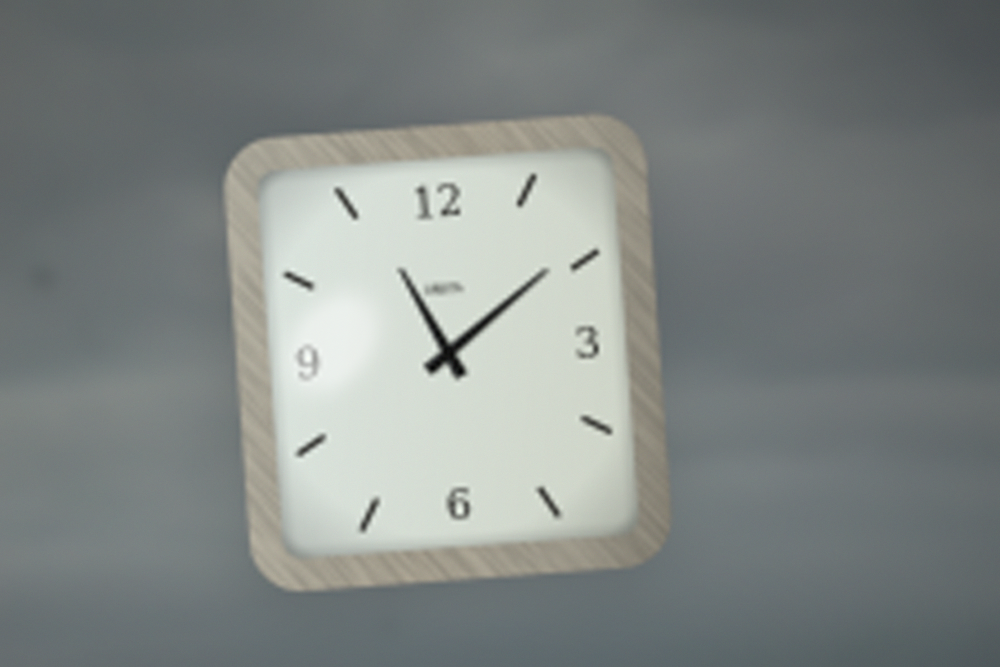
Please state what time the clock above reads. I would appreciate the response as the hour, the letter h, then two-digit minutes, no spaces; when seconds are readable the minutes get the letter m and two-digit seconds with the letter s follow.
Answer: 11h09
